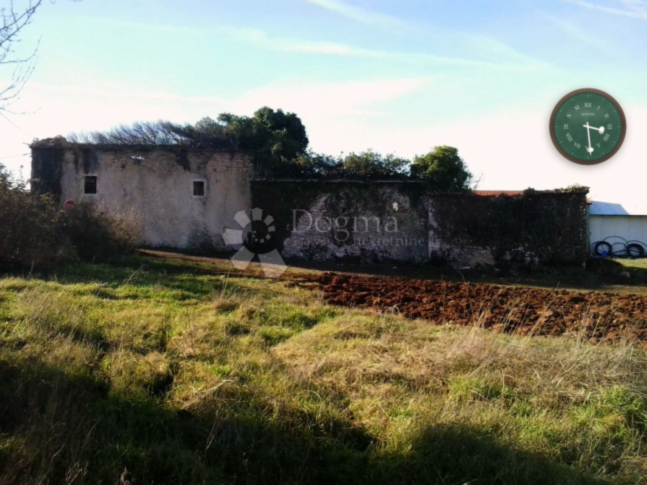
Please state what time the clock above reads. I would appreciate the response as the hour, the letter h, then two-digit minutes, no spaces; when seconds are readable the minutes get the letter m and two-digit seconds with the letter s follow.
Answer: 3h29
